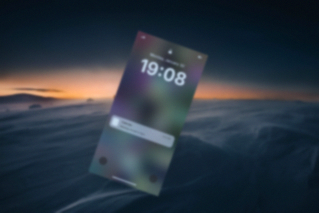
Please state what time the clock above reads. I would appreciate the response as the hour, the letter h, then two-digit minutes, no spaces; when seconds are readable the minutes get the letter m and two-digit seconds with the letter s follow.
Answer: 19h08
